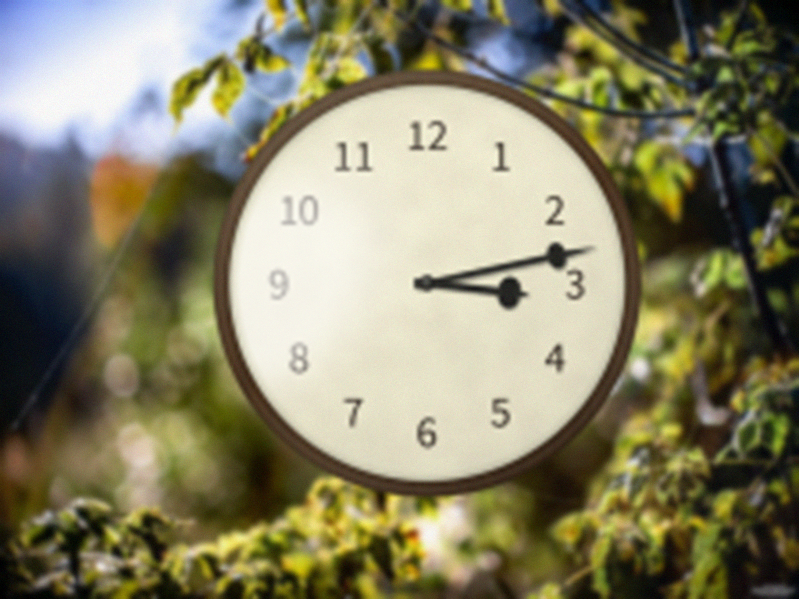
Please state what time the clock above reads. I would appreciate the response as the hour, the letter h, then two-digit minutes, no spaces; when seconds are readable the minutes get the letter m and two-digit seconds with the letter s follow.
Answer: 3h13
